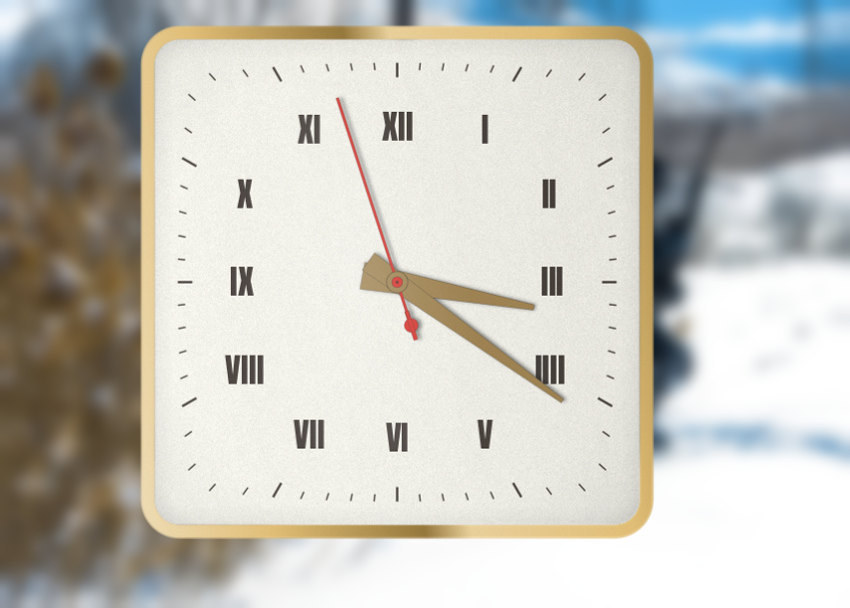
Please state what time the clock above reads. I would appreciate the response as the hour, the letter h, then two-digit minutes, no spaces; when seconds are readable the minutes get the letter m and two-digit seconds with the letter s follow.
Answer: 3h20m57s
